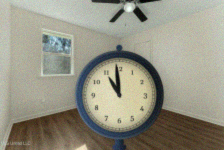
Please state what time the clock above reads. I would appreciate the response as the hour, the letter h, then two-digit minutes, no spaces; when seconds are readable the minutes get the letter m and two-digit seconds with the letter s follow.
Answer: 10h59
